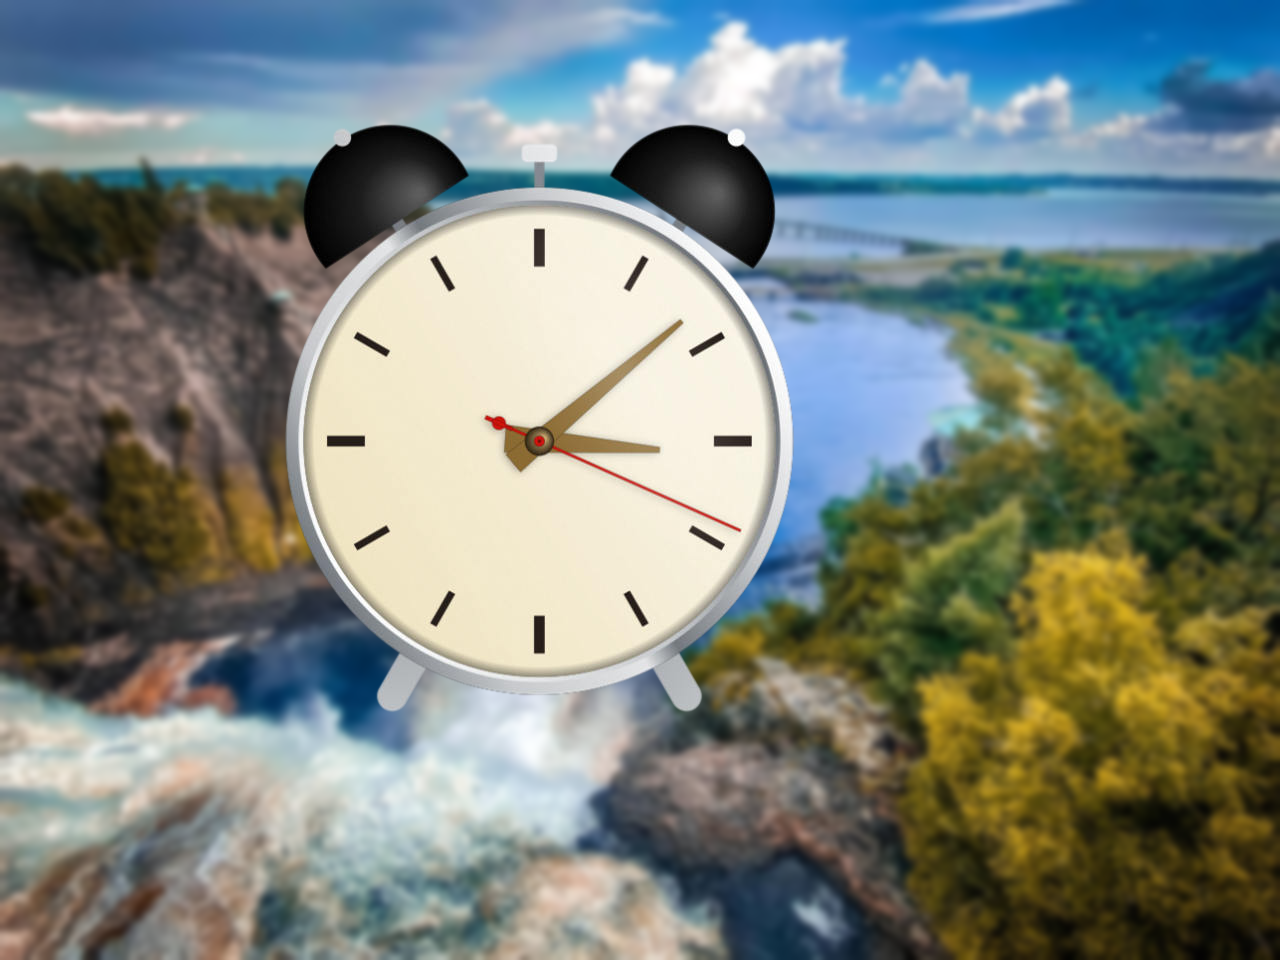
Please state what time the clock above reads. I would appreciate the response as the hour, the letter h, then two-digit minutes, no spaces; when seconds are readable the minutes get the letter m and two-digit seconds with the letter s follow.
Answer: 3h08m19s
